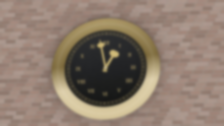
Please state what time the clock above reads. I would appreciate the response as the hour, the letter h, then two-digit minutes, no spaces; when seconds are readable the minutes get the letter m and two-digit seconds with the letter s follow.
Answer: 12h58
